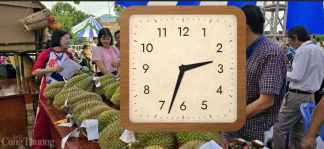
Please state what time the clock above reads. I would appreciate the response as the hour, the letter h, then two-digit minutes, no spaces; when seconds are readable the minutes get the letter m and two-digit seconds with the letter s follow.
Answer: 2h33
